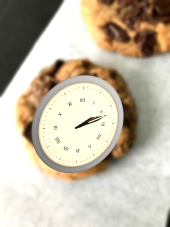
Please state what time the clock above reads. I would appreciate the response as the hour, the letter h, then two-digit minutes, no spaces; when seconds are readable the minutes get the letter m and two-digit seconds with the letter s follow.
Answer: 2h12
